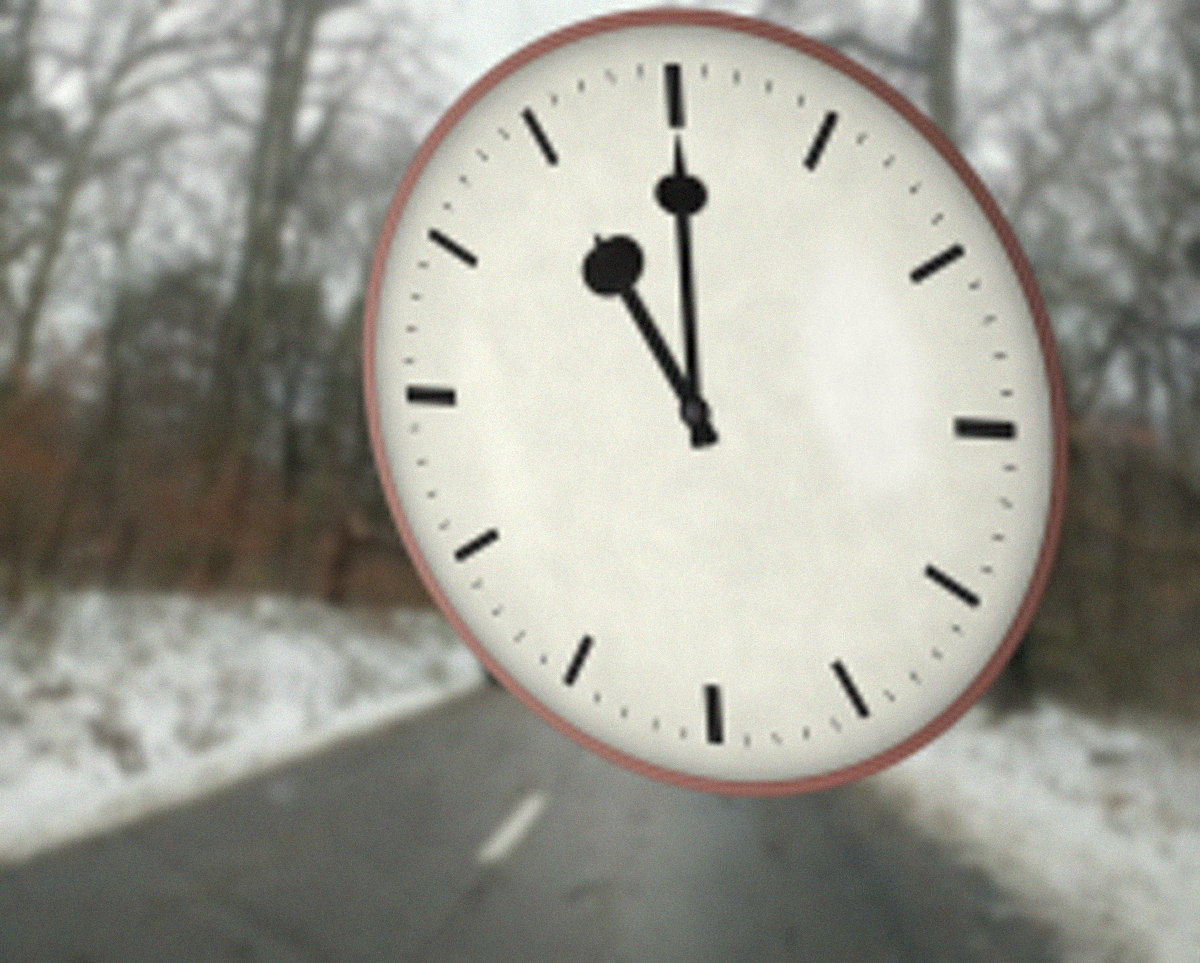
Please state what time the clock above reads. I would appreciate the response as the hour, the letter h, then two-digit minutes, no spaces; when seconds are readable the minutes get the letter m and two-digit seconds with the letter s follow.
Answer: 11h00
